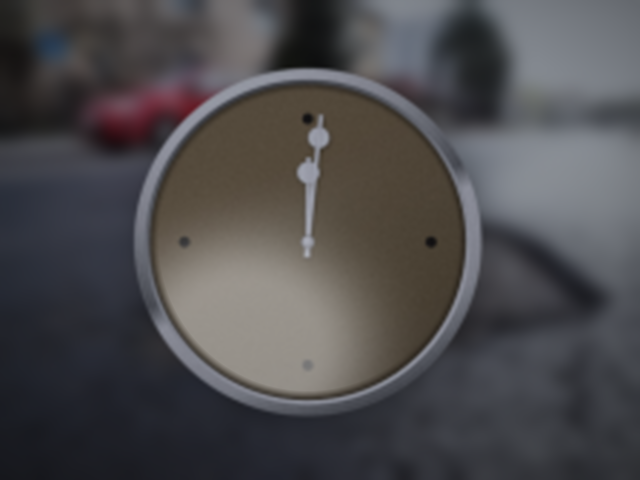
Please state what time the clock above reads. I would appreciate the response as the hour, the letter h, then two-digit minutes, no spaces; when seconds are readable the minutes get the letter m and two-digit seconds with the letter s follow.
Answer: 12h01
